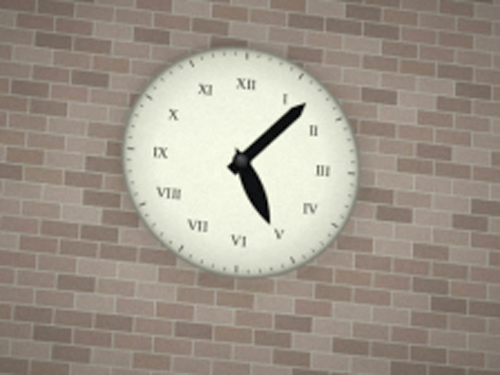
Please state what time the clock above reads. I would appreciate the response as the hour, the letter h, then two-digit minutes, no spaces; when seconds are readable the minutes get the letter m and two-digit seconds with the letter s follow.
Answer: 5h07
